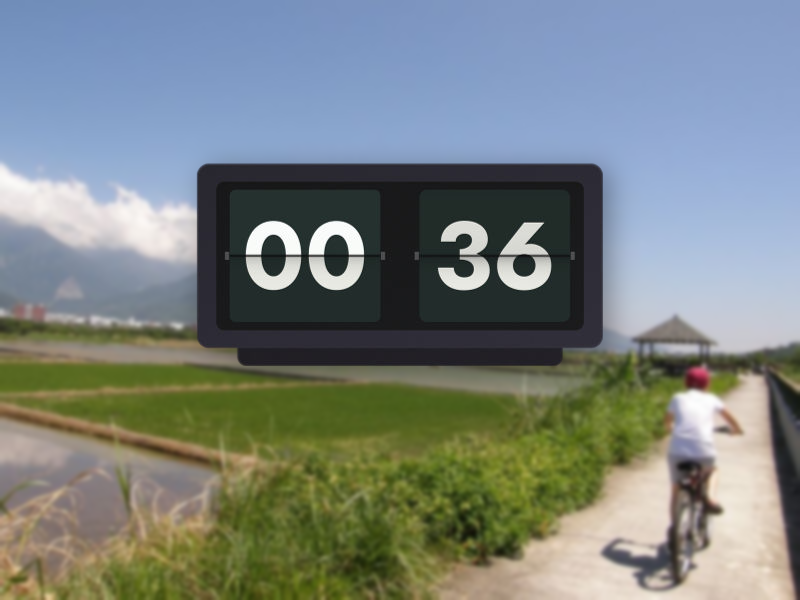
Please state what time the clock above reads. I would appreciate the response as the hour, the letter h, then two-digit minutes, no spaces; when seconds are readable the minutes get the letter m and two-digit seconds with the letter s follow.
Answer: 0h36
